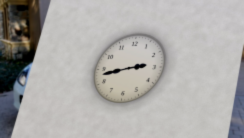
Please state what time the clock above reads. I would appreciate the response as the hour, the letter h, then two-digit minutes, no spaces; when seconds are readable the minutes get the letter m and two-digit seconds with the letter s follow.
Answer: 2h43
